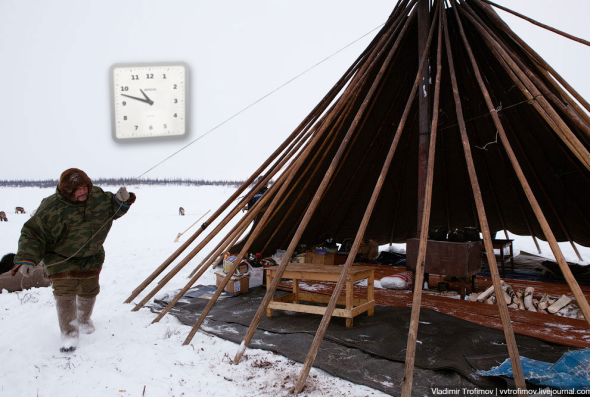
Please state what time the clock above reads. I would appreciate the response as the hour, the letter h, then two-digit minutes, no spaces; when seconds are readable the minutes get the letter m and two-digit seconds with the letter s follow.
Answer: 10h48
